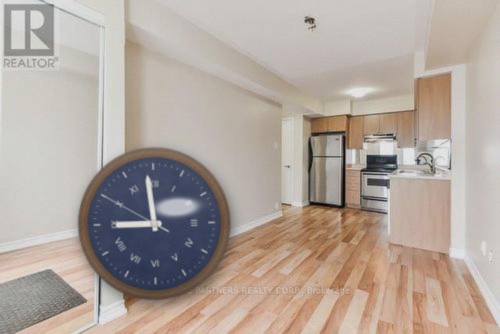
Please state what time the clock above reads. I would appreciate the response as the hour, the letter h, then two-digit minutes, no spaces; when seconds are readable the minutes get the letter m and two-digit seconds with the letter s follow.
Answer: 8h58m50s
